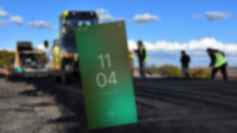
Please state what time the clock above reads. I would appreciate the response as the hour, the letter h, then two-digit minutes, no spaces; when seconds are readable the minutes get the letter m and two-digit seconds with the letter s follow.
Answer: 11h04
